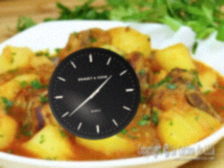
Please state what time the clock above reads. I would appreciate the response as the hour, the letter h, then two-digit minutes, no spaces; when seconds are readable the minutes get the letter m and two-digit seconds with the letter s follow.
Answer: 1h39
